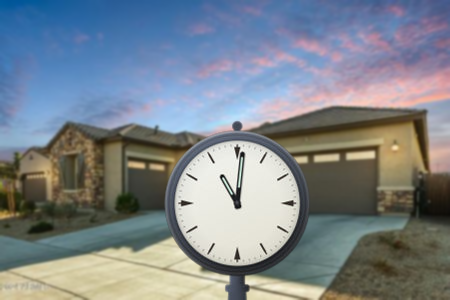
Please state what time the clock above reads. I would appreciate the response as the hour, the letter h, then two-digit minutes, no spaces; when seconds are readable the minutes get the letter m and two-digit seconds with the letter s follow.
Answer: 11h01
